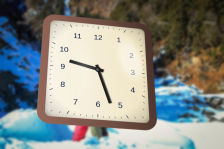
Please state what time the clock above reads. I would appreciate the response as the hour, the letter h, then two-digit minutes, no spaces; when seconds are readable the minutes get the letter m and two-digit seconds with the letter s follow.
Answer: 9h27
